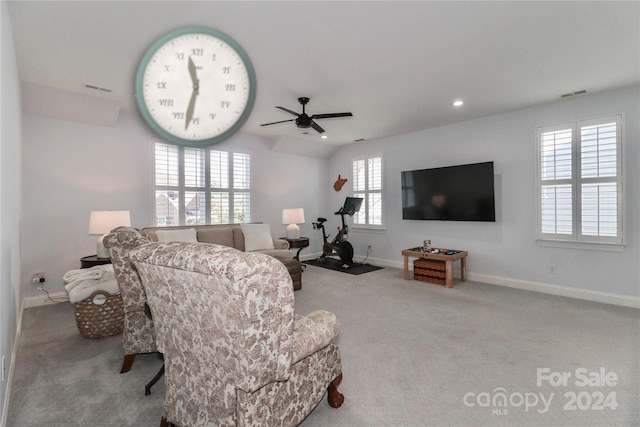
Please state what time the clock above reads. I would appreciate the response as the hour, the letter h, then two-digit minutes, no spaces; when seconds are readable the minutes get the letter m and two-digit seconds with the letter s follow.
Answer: 11h32
